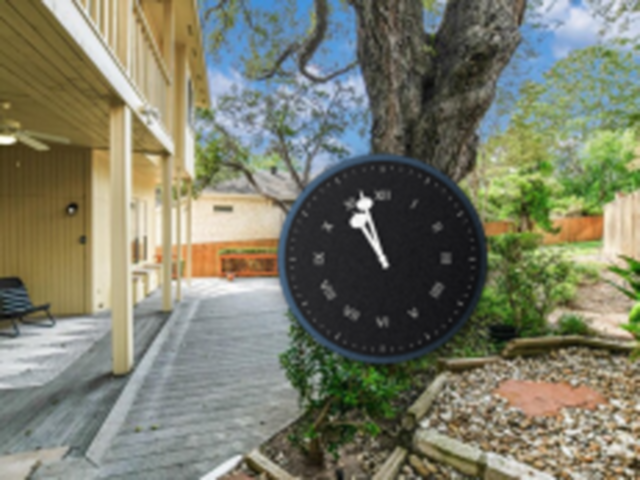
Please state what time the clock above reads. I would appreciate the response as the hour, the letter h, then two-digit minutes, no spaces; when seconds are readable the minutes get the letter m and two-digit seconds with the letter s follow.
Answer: 10h57
